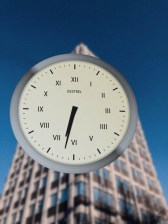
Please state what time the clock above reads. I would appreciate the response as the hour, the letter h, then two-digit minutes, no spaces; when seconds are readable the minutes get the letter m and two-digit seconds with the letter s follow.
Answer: 6h32
